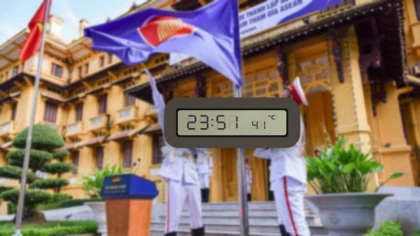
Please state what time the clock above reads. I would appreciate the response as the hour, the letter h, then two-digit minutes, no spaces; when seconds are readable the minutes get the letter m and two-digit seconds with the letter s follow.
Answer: 23h51
